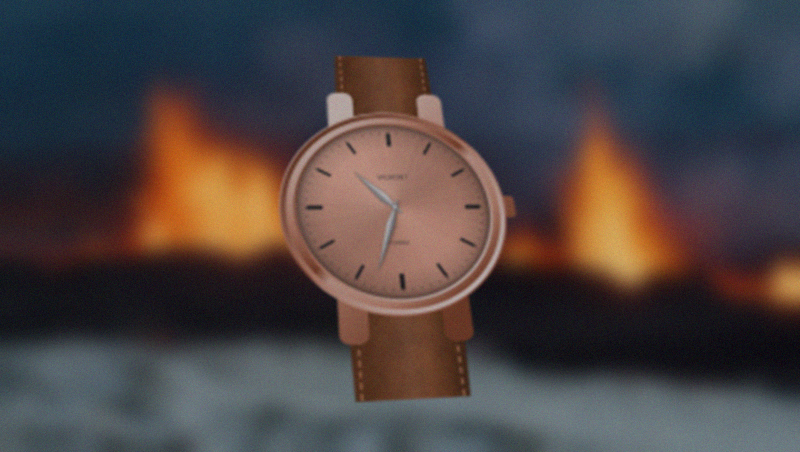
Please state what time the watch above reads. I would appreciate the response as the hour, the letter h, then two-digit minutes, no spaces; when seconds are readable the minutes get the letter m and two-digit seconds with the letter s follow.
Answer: 10h33
